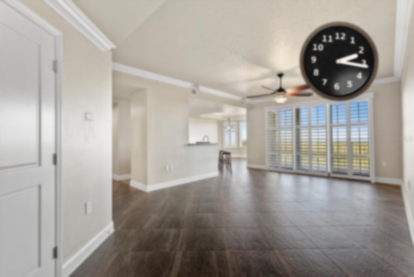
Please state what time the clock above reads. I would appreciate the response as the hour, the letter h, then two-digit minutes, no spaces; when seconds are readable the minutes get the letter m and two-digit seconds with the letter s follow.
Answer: 2h16
